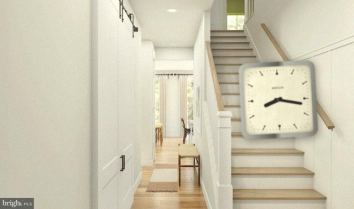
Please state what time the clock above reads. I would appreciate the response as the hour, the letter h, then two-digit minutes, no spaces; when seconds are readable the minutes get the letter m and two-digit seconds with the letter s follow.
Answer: 8h17
